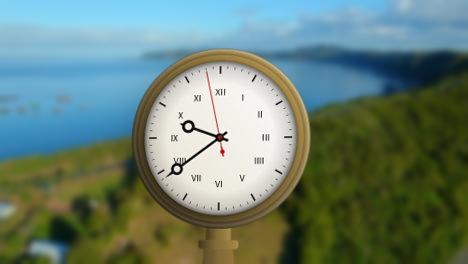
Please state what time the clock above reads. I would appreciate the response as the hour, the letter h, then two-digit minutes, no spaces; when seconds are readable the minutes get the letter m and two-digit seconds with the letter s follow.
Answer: 9h38m58s
